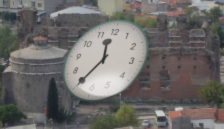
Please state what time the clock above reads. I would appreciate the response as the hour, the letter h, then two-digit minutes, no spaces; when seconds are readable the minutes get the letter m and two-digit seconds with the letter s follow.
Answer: 11h35
